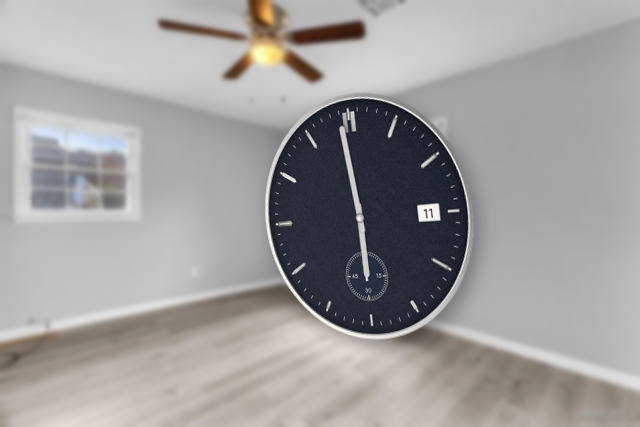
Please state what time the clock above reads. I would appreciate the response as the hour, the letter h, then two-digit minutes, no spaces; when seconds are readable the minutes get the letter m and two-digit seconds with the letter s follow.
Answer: 5h59
